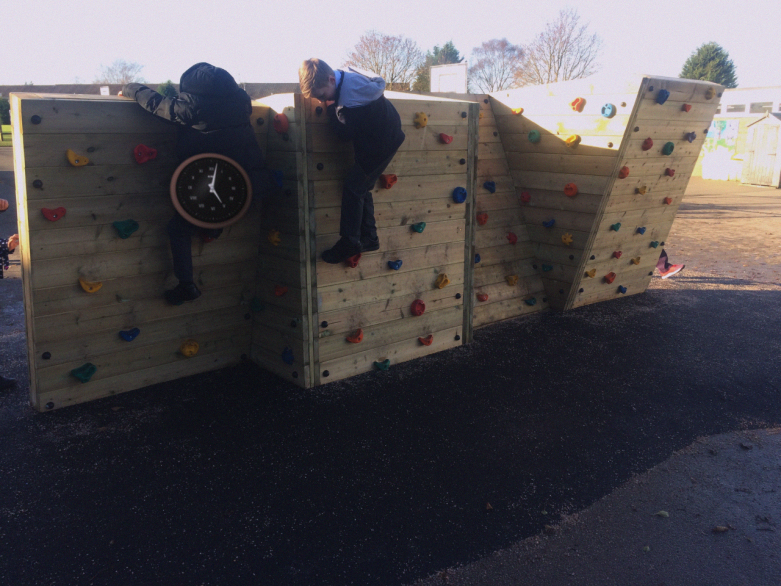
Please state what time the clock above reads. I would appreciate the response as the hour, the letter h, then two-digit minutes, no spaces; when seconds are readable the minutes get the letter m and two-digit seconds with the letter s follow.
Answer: 5h02
